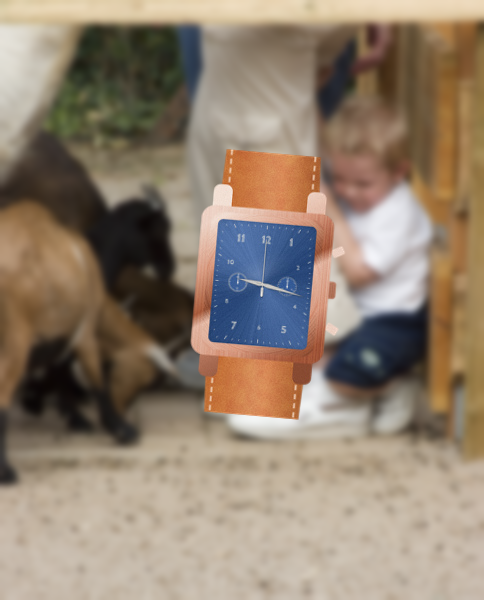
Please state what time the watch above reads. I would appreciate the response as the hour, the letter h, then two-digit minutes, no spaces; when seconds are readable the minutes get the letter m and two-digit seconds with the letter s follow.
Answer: 9h17
